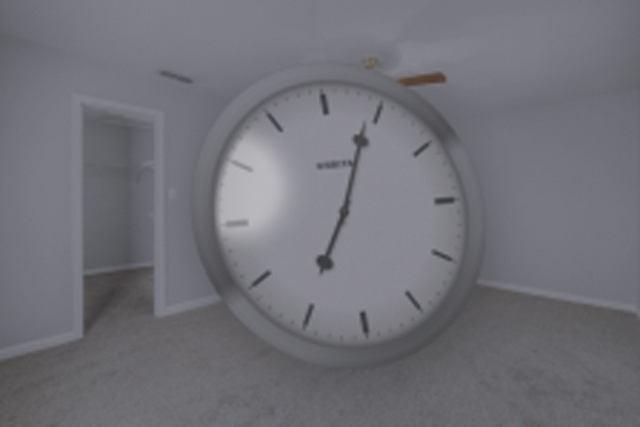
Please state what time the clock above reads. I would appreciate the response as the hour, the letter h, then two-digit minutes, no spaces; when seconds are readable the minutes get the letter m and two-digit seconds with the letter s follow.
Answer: 7h04
